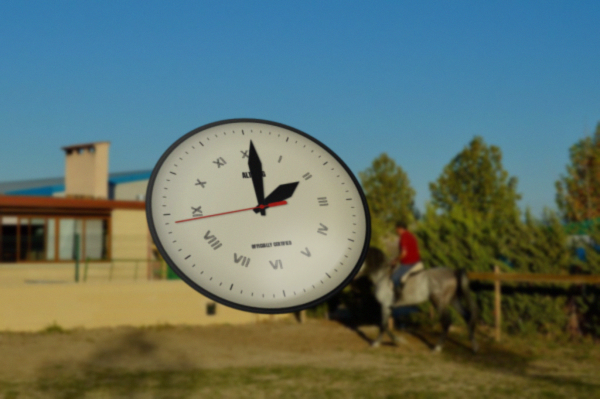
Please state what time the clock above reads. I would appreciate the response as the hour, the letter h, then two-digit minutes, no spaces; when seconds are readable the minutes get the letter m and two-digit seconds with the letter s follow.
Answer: 2h00m44s
